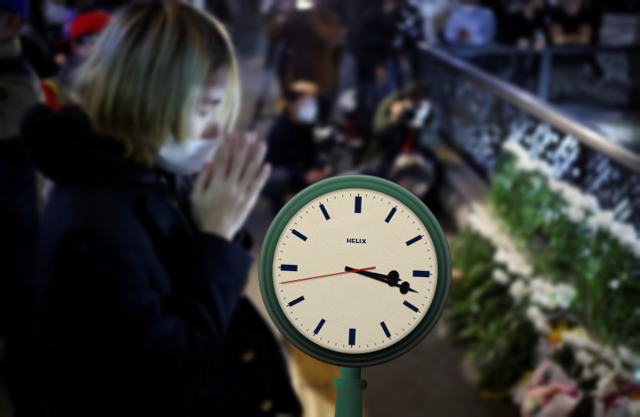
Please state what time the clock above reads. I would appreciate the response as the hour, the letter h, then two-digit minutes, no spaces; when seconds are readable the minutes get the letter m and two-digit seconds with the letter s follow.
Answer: 3h17m43s
